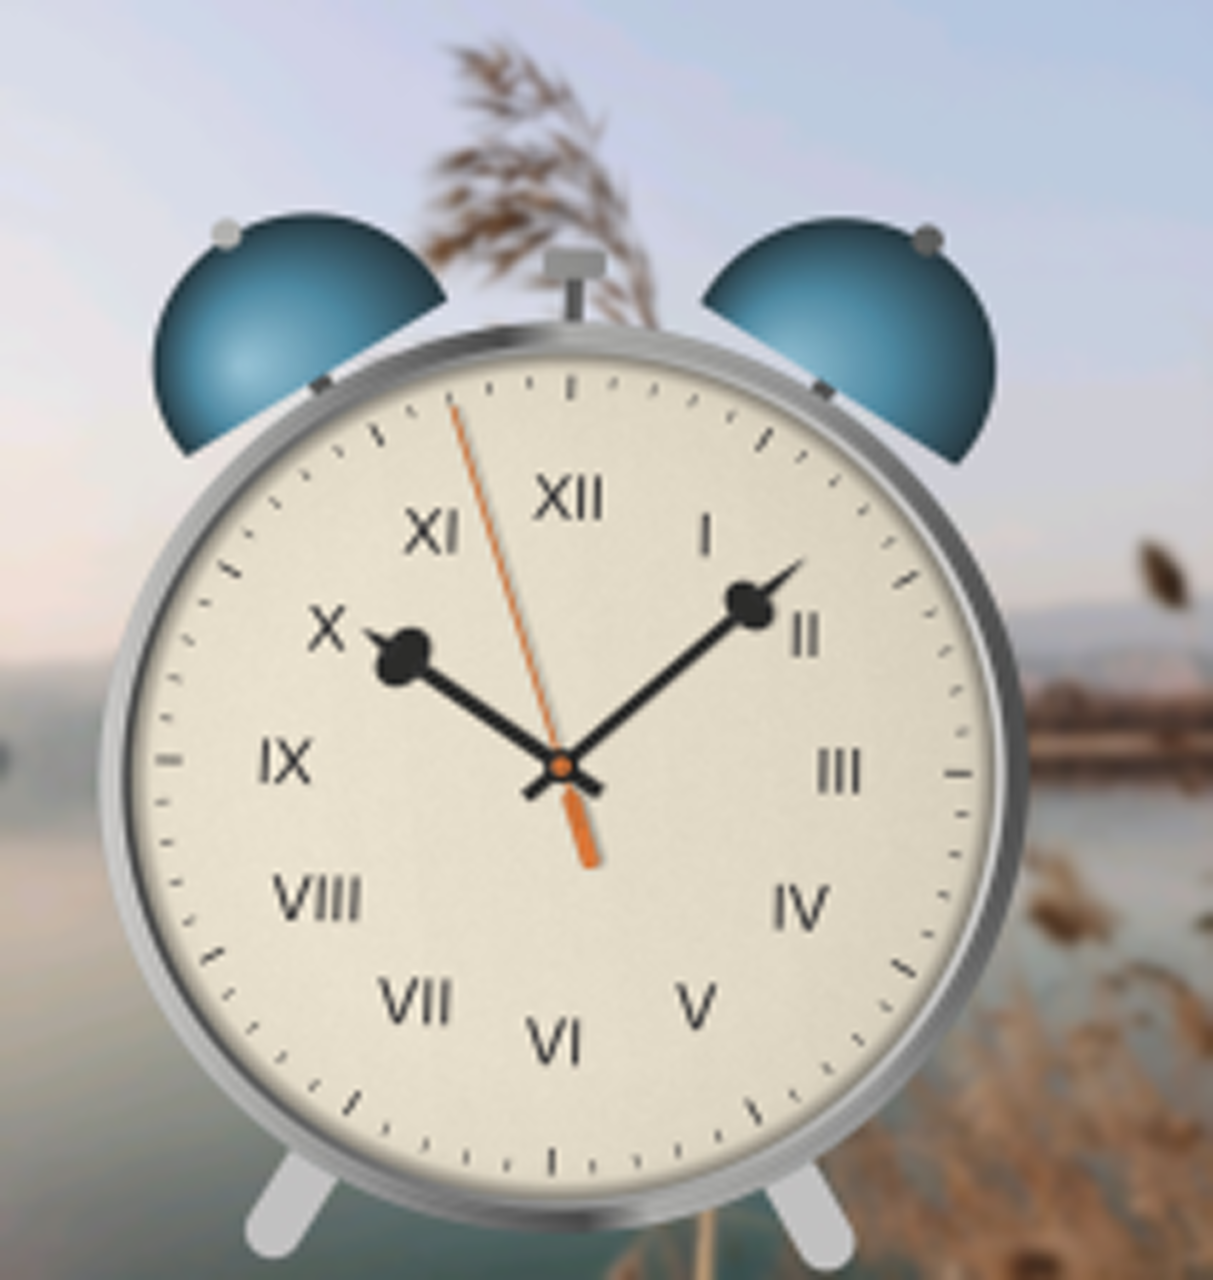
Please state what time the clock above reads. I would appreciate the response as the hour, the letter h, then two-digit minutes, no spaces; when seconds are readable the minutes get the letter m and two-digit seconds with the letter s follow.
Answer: 10h07m57s
